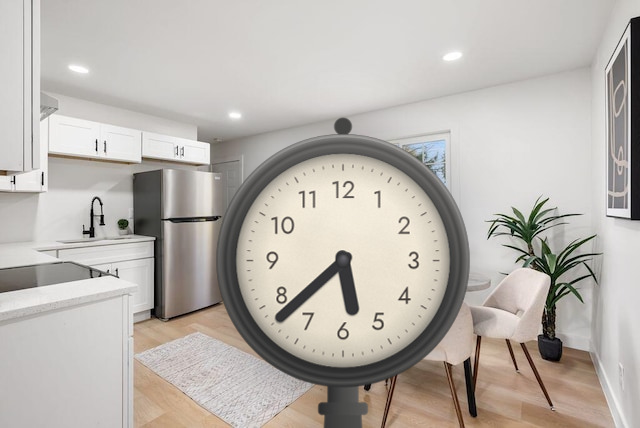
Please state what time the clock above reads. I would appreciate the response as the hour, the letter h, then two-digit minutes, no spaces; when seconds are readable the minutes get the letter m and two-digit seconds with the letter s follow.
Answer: 5h38
